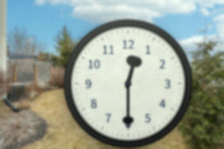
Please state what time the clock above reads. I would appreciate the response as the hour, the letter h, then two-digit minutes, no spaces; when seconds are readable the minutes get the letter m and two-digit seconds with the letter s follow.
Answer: 12h30
